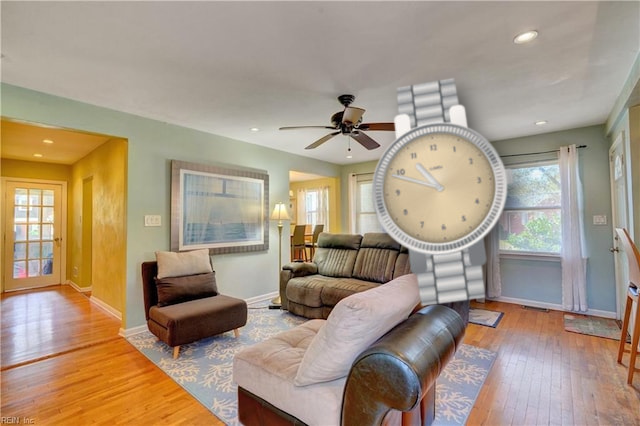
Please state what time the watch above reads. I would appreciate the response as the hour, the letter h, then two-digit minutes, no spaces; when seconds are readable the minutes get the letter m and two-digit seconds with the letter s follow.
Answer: 10h49
